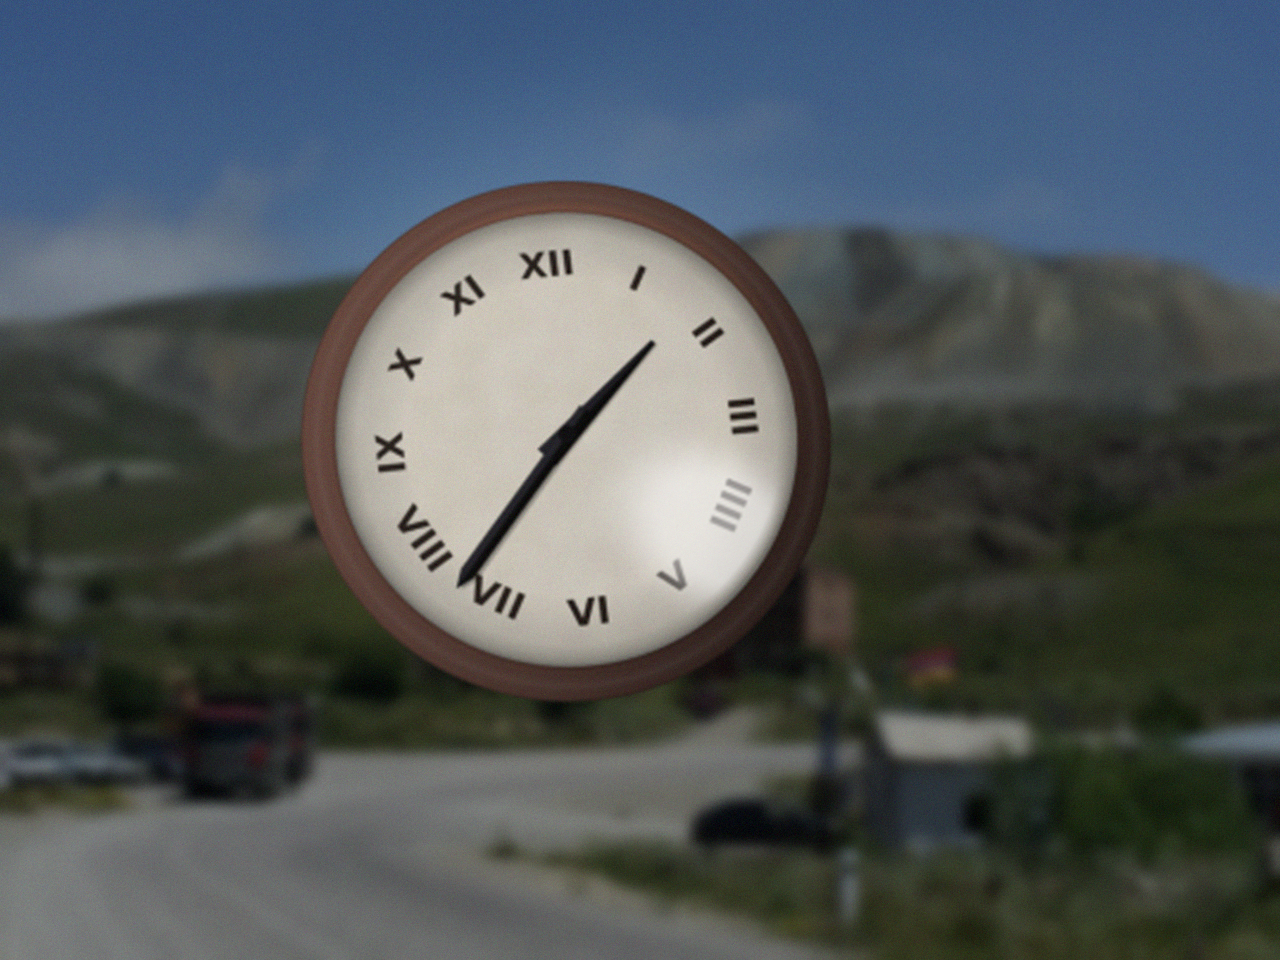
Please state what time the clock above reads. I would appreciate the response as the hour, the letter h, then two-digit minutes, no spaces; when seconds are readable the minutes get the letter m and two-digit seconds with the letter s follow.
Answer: 1h37
